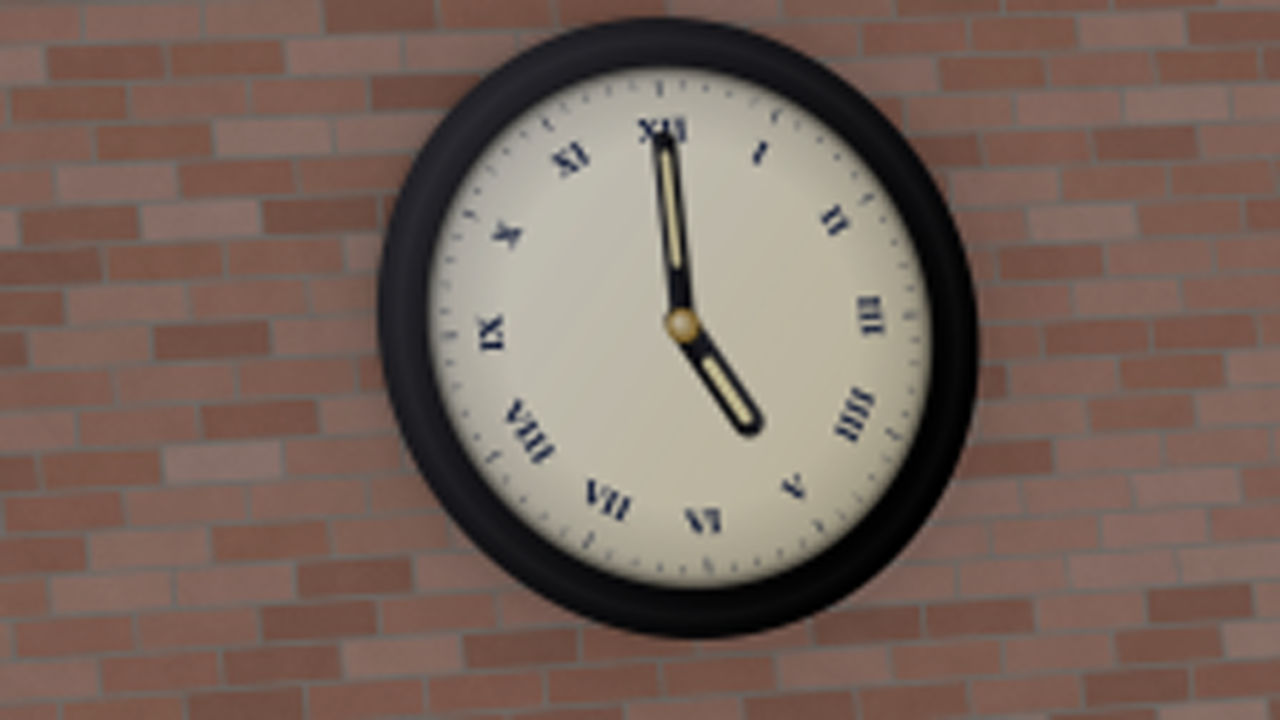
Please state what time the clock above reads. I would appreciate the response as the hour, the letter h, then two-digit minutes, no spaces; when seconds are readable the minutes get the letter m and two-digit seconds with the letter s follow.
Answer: 5h00
